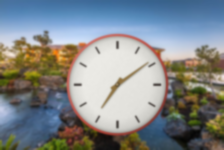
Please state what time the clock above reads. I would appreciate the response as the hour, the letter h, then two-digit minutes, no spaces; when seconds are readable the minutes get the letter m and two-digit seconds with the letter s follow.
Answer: 7h09
